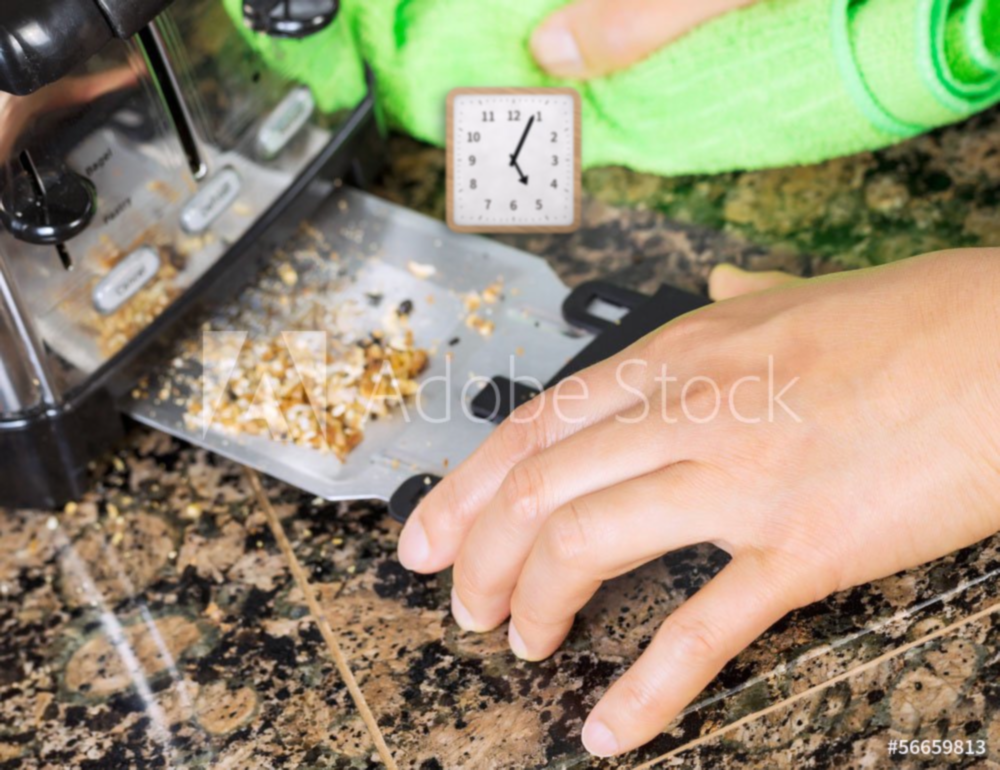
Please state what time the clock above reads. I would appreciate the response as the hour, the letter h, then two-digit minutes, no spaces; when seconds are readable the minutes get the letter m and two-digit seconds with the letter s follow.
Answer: 5h04
